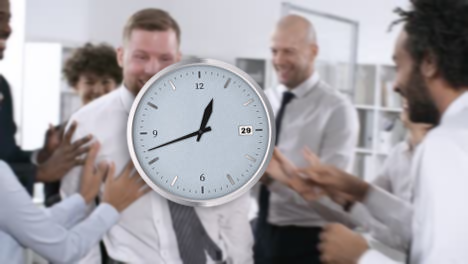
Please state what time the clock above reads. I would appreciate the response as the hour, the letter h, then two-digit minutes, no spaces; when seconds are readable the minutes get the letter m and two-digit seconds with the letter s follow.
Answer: 12h42
